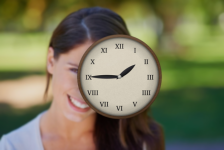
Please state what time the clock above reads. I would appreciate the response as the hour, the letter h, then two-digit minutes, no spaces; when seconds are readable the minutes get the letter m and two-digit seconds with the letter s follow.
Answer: 1h45
